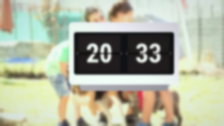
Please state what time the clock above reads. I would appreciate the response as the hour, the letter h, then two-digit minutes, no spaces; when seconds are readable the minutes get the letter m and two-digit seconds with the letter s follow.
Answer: 20h33
